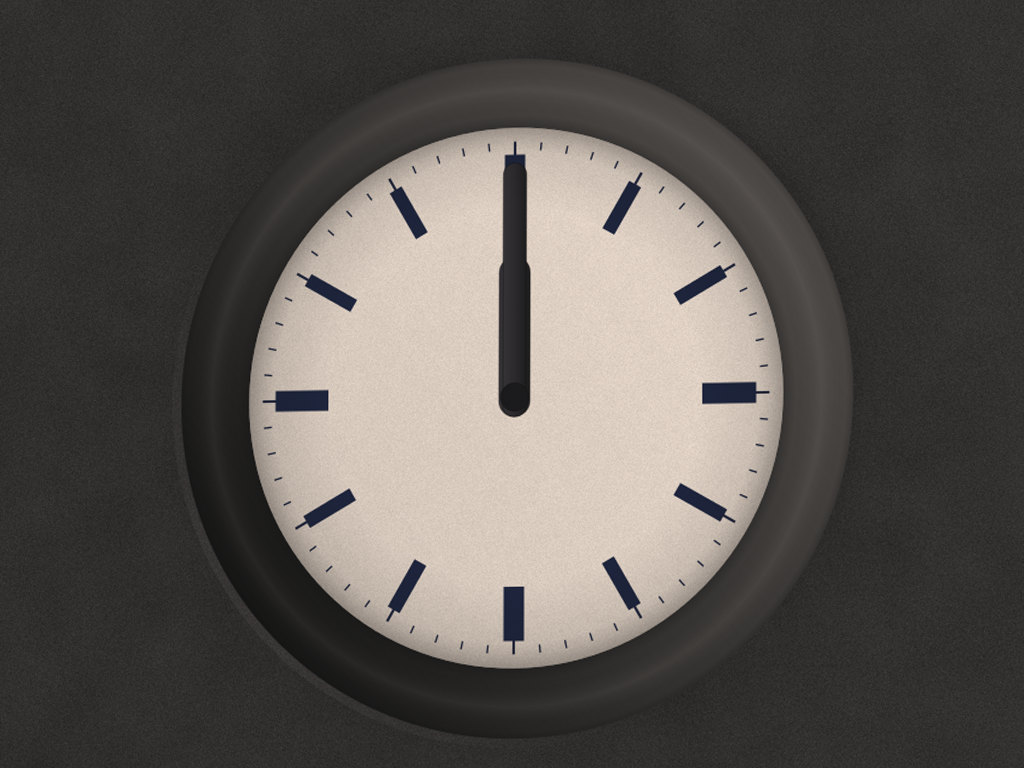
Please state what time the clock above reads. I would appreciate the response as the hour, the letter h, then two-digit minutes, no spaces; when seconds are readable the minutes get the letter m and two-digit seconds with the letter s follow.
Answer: 12h00
